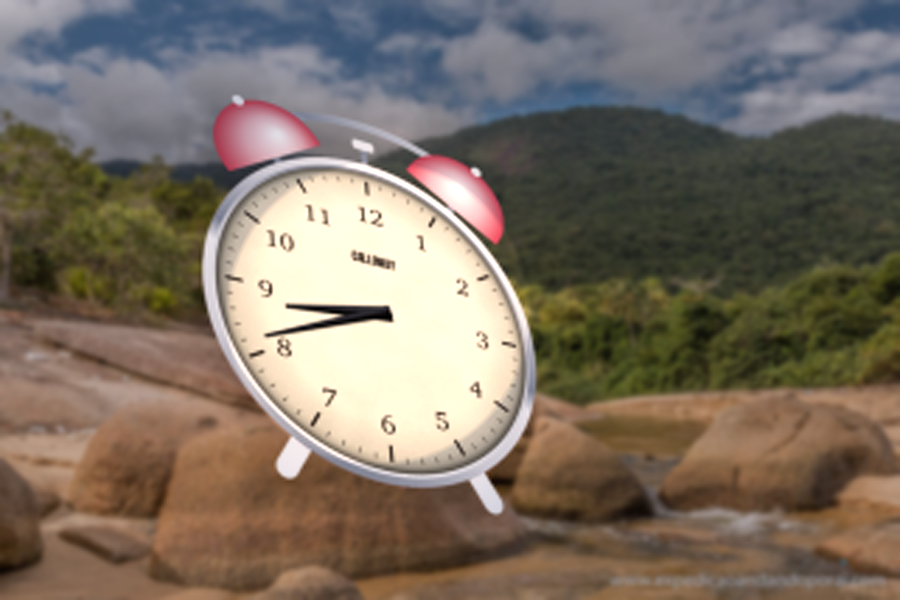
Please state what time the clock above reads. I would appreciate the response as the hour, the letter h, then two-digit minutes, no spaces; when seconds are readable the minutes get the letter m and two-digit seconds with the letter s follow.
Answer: 8h41
